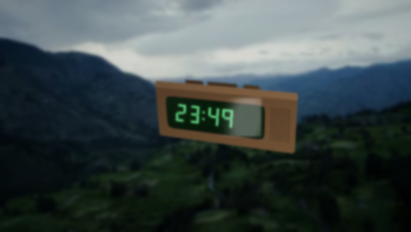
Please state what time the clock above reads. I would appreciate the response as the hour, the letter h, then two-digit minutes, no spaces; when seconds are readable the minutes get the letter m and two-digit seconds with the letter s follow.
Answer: 23h49
